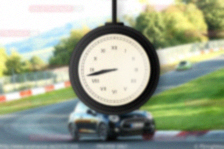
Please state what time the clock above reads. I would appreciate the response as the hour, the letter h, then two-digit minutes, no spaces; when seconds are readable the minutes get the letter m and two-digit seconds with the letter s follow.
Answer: 8h43
